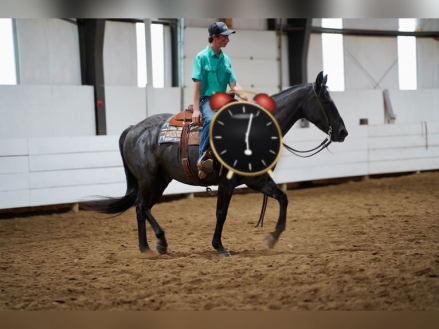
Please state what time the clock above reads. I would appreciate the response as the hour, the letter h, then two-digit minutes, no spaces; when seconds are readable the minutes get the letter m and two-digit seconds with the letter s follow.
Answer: 6h03
